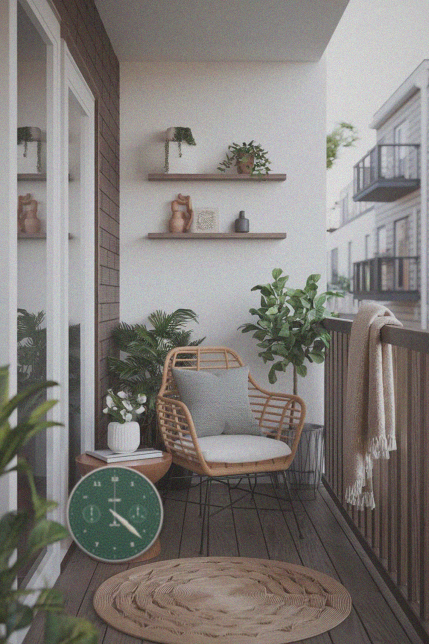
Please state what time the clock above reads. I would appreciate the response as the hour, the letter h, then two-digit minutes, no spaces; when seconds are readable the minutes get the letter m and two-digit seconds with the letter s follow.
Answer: 4h22
